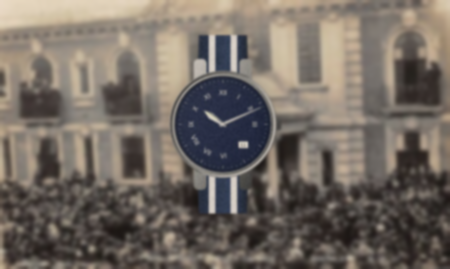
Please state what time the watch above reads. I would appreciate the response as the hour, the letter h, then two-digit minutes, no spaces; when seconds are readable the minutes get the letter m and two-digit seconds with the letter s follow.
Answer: 10h11
